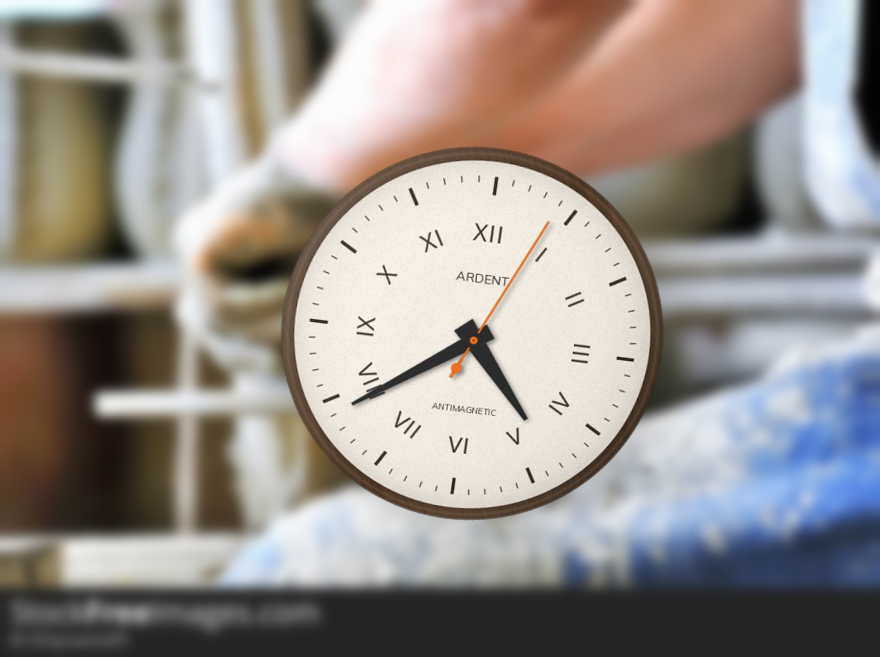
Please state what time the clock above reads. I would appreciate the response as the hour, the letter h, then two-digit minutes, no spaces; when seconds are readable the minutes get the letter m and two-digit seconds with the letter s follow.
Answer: 4h39m04s
